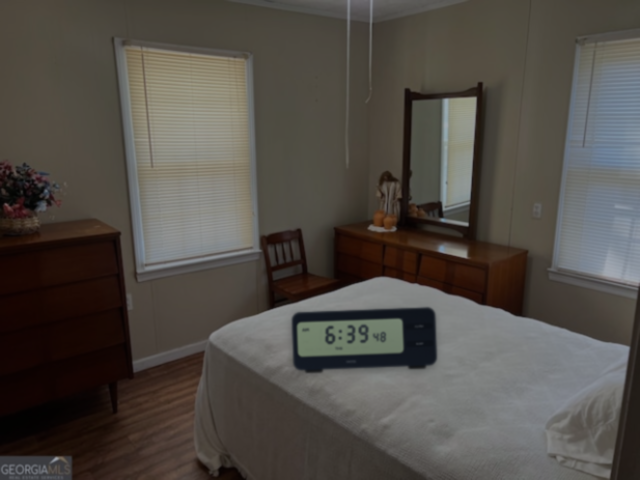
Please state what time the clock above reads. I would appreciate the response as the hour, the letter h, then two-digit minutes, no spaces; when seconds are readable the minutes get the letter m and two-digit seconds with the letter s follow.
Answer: 6h39
